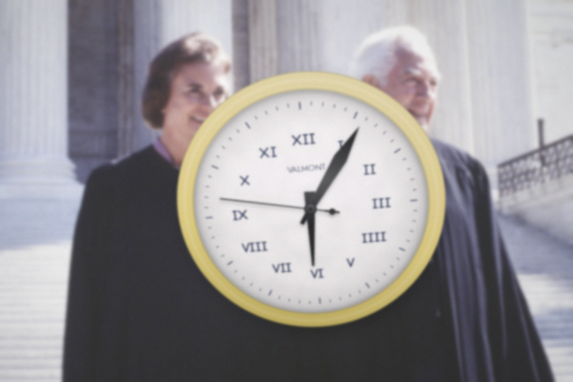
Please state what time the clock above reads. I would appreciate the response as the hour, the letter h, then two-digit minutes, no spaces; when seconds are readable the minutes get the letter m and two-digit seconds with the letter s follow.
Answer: 6h05m47s
